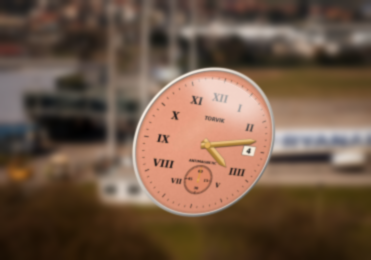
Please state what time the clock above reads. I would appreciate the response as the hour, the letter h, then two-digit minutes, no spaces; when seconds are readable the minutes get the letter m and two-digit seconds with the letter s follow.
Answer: 4h13
